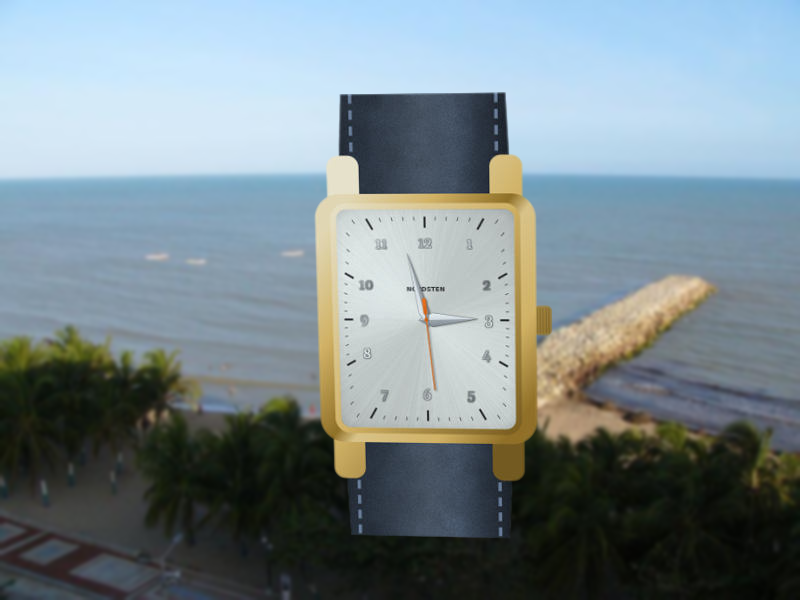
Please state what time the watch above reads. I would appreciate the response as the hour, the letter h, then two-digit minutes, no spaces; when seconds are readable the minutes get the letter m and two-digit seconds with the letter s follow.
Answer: 2h57m29s
